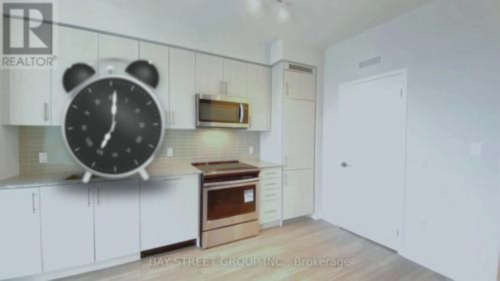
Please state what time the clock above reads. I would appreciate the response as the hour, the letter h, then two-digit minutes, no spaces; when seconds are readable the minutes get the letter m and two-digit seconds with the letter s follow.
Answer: 7h01
